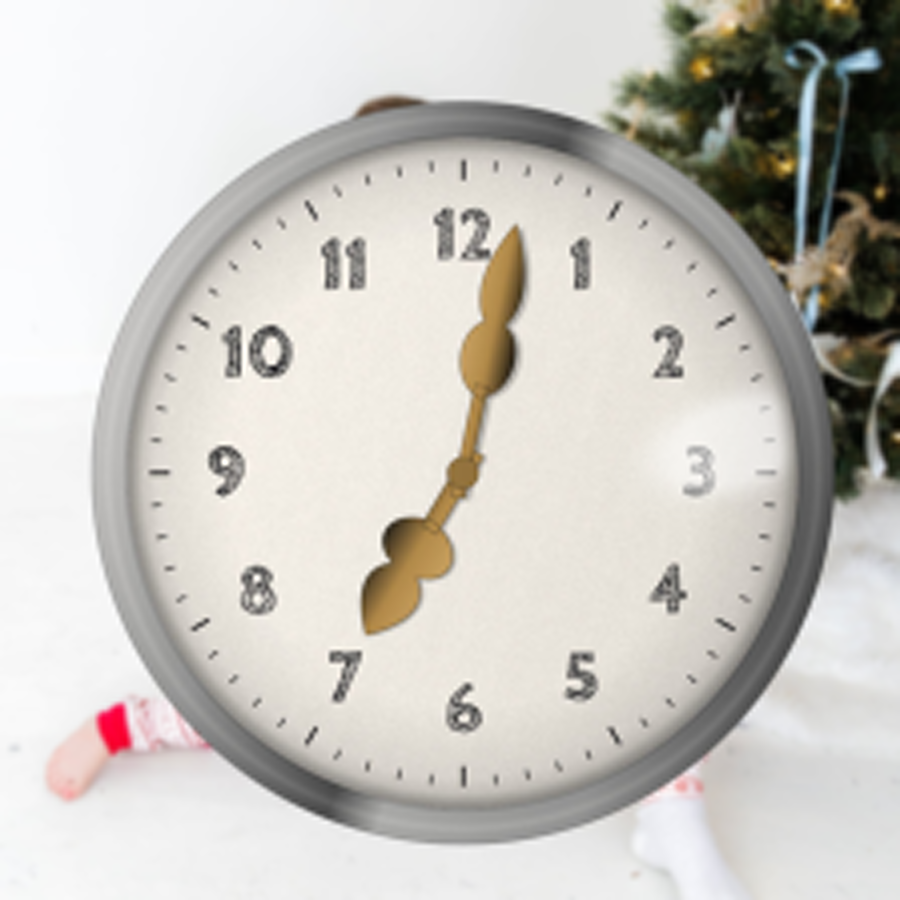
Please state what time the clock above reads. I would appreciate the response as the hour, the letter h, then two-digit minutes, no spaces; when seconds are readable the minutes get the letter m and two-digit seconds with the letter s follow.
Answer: 7h02
